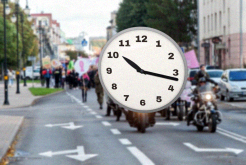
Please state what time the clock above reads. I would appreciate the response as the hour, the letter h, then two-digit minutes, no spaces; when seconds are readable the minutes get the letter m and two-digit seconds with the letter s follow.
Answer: 10h17
